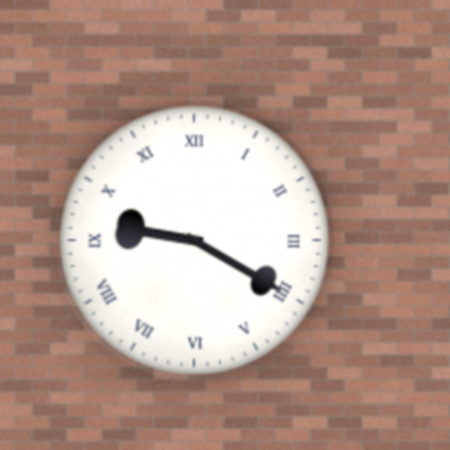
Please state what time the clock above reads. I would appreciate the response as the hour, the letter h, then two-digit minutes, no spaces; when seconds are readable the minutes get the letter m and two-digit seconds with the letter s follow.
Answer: 9h20
